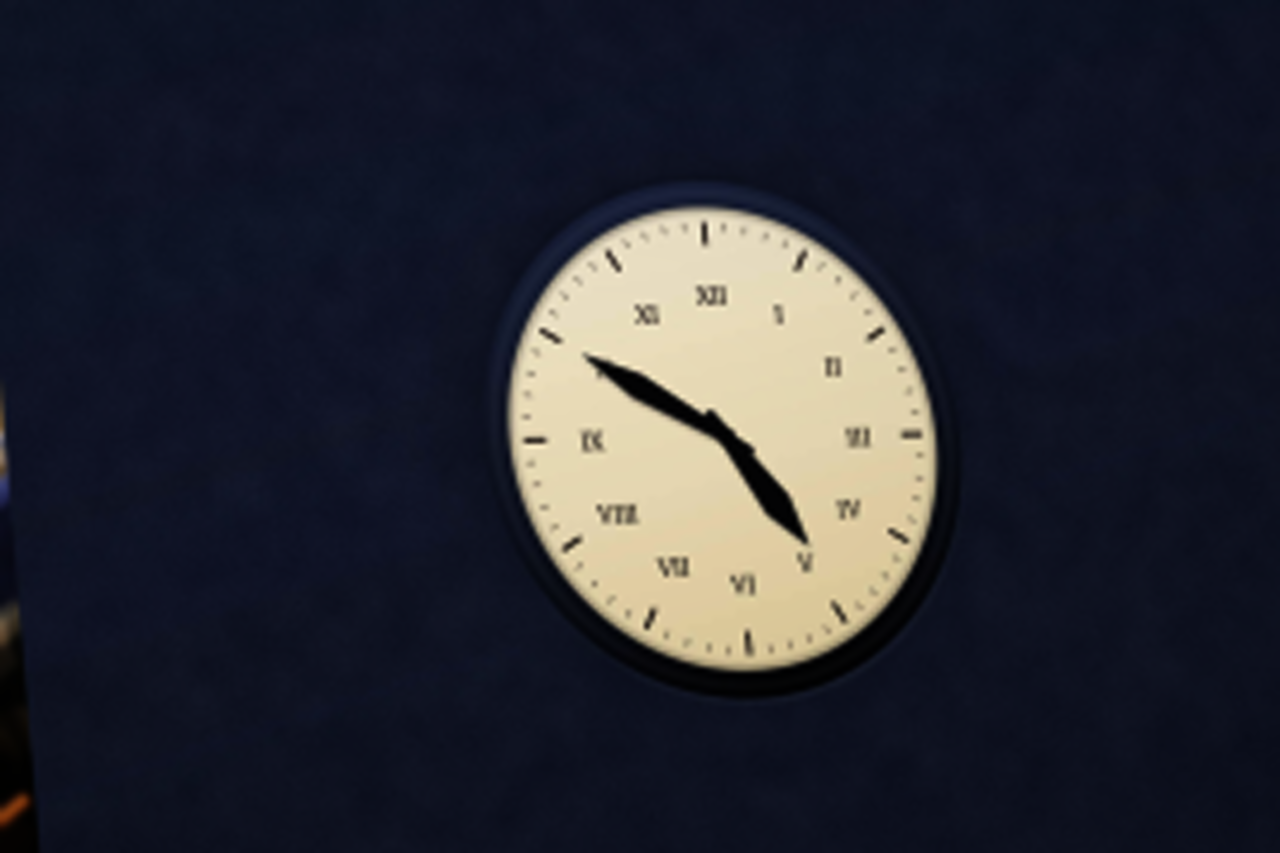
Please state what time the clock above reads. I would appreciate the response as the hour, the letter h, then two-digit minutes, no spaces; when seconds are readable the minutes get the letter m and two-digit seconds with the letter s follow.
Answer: 4h50
